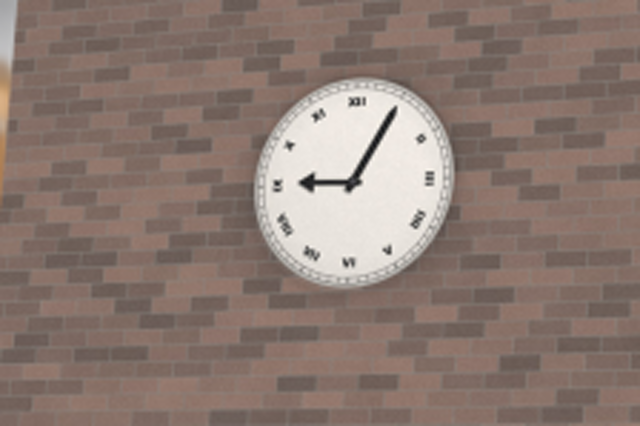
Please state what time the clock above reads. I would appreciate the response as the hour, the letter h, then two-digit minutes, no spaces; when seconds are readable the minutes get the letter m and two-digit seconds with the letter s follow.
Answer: 9h05
